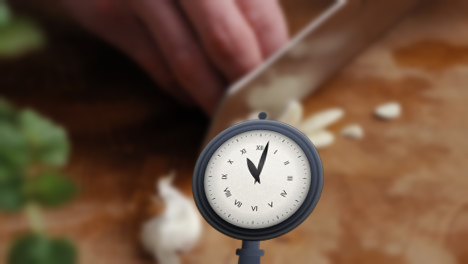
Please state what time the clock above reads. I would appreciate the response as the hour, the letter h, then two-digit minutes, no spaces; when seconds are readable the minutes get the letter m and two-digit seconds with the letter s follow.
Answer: 11h02
